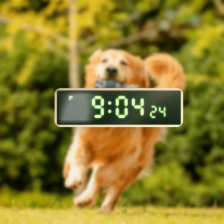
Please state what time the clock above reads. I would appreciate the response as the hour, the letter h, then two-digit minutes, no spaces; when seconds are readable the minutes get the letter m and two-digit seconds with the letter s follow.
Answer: 9h04m24s
